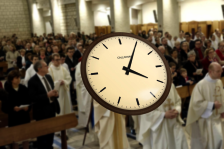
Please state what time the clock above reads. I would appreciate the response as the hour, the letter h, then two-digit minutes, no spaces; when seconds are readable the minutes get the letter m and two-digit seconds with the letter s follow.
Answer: 4h05
